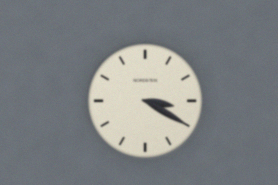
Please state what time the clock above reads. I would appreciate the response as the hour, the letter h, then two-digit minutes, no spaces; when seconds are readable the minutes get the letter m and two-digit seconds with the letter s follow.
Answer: 3h20
